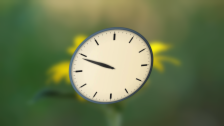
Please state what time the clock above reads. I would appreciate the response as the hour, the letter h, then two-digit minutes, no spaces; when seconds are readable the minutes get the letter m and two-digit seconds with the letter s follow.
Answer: 9h49
